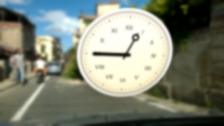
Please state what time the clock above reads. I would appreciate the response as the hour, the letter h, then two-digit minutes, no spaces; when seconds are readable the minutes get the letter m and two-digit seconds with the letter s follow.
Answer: 12h45
